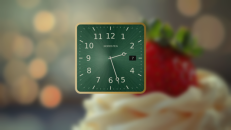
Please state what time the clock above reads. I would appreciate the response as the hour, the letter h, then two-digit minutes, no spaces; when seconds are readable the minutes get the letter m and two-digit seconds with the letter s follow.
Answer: 2h27
